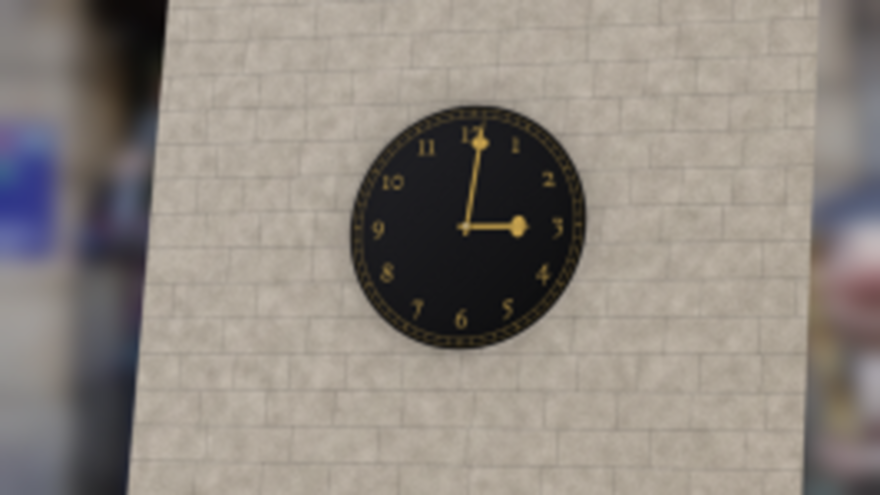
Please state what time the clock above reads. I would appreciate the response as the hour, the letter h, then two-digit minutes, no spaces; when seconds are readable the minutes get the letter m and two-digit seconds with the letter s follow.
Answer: 3h01
